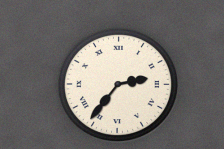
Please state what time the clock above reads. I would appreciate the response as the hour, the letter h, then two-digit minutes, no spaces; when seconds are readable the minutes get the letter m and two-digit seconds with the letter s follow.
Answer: 2h36
